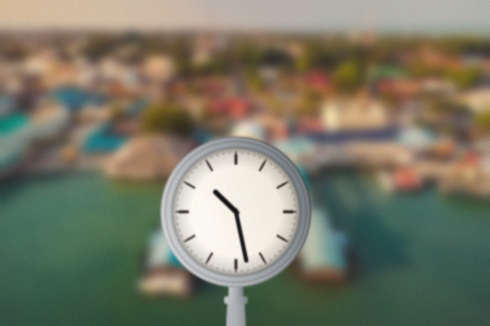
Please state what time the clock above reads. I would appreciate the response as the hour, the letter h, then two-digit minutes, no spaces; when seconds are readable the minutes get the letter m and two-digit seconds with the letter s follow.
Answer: 10h28
